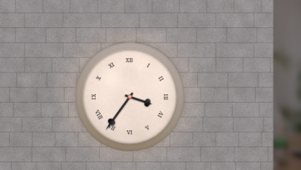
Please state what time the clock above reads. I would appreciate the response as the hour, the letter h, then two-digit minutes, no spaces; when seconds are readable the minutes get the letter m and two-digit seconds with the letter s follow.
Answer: 3h36
